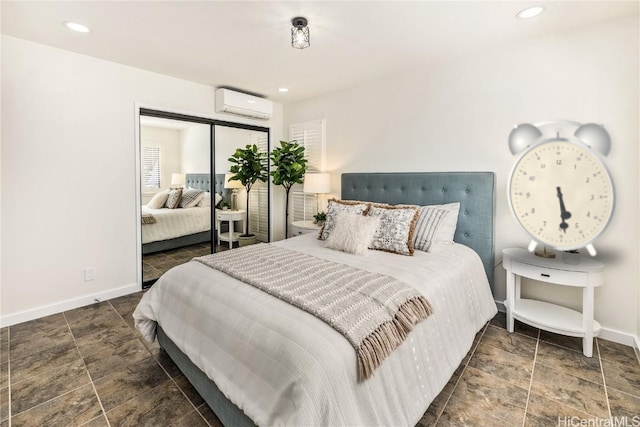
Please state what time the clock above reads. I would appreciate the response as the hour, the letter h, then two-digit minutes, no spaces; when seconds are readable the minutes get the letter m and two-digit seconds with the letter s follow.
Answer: 5h29
